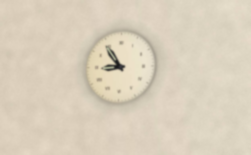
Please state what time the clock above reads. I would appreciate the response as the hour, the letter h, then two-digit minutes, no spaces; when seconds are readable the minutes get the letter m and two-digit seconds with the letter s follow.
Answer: 8h54
